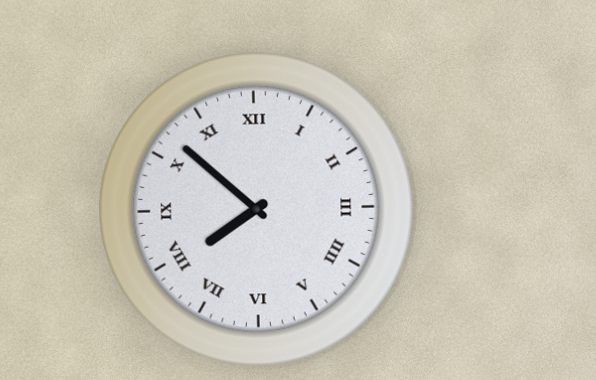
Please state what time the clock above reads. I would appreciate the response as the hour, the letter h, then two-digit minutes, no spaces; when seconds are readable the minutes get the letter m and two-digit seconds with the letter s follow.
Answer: 7h52
